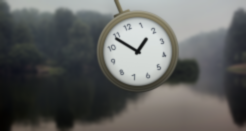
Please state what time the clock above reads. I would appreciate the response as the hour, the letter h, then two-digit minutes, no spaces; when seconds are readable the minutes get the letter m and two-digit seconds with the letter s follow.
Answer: 1h54
